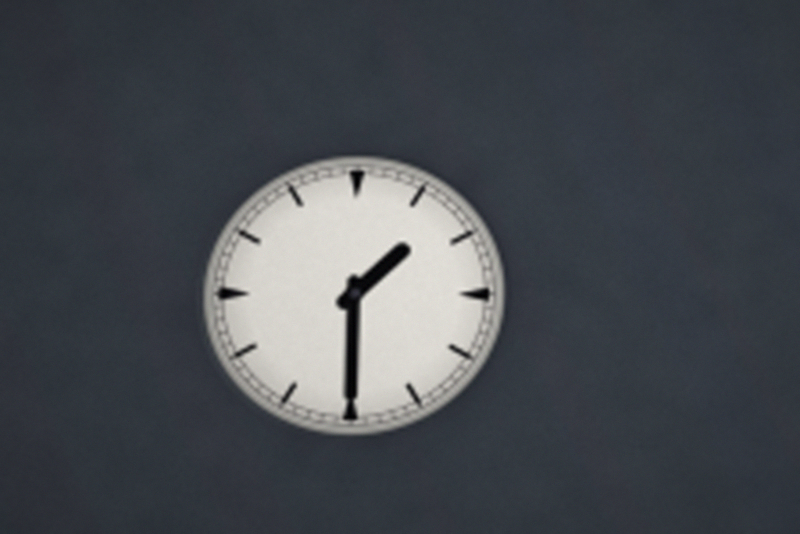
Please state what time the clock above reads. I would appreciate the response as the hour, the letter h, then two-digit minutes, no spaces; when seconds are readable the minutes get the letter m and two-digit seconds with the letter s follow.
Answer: 1h30
